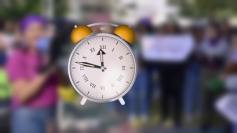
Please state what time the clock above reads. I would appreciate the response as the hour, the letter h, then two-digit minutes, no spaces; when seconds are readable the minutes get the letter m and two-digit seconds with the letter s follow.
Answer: 11h47
